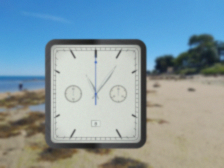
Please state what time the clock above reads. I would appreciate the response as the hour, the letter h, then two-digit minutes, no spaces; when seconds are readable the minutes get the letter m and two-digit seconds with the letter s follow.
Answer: 11h06
